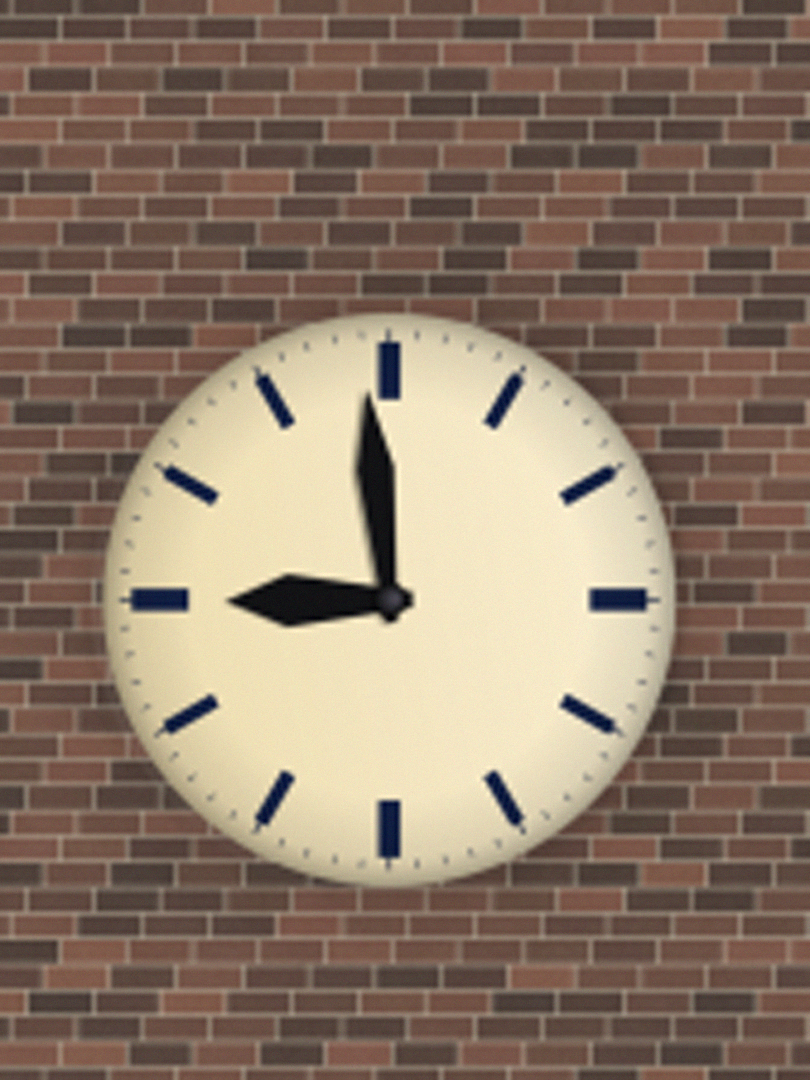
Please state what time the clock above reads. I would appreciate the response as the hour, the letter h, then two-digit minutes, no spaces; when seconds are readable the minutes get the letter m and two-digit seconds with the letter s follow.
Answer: 8h59
